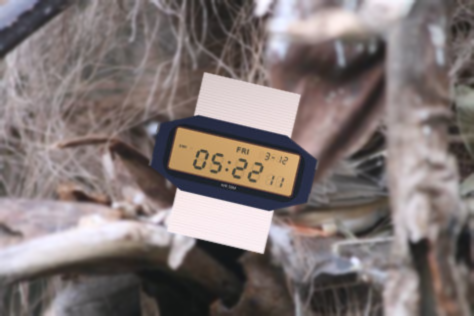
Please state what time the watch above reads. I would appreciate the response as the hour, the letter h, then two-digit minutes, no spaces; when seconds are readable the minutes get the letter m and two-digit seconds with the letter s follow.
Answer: 5h22m11s
